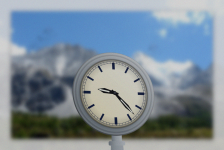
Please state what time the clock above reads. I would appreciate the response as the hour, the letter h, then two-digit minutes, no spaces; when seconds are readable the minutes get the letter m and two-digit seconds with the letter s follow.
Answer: 9h23
